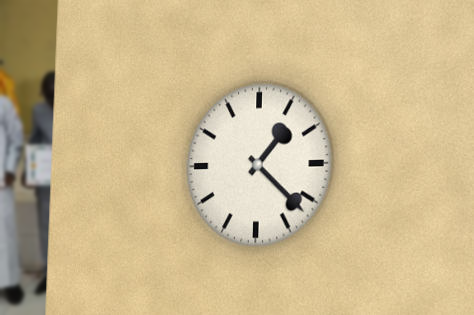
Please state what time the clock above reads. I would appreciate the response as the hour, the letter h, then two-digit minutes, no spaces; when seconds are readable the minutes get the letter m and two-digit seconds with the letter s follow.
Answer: 1h22
